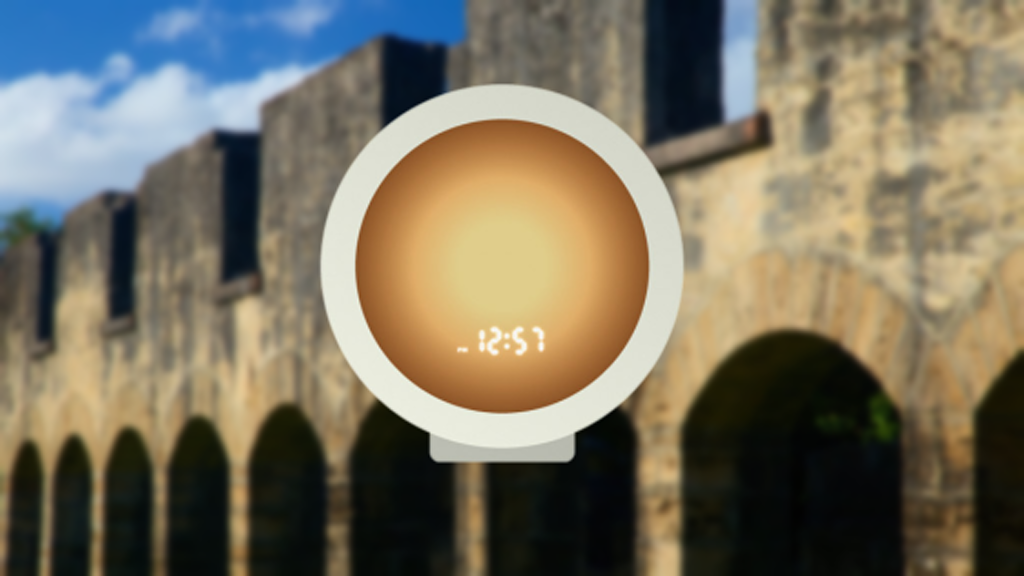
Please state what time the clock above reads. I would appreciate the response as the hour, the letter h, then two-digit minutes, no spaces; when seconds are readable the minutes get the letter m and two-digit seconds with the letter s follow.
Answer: 12h57
